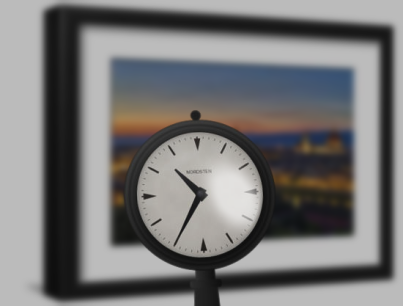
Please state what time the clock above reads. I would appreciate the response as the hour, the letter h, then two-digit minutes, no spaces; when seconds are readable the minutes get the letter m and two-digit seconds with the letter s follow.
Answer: 10h35
